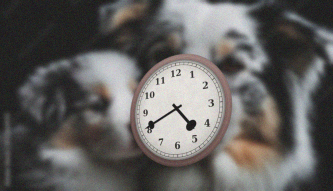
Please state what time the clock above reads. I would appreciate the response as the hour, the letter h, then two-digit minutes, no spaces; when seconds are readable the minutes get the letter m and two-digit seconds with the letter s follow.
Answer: 4h41
